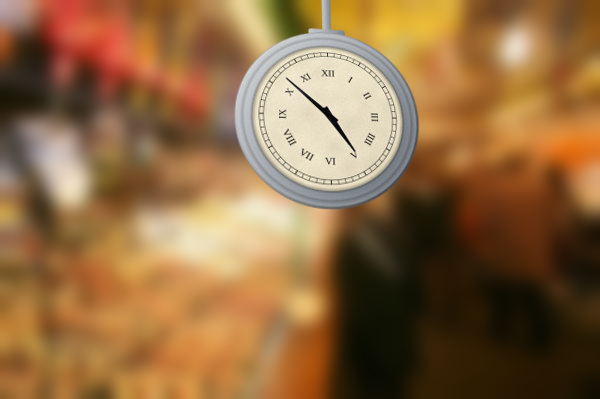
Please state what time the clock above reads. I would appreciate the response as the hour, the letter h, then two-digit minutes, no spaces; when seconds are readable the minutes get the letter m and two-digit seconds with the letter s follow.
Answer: 4h52
